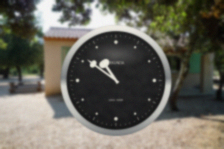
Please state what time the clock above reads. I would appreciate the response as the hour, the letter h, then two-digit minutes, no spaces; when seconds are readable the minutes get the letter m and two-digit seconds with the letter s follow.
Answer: 10h51
